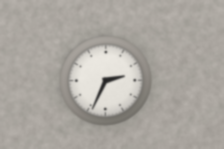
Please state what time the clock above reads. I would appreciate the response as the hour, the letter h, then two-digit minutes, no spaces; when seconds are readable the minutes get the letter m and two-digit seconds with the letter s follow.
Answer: 2h34
